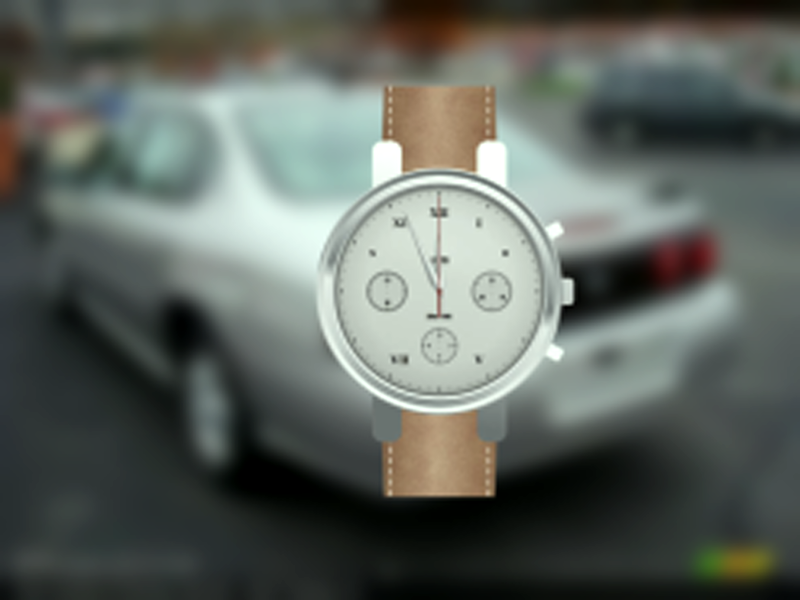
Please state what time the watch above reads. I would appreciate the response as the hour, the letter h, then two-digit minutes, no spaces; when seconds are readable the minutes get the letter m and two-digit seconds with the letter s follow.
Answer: 11h56
